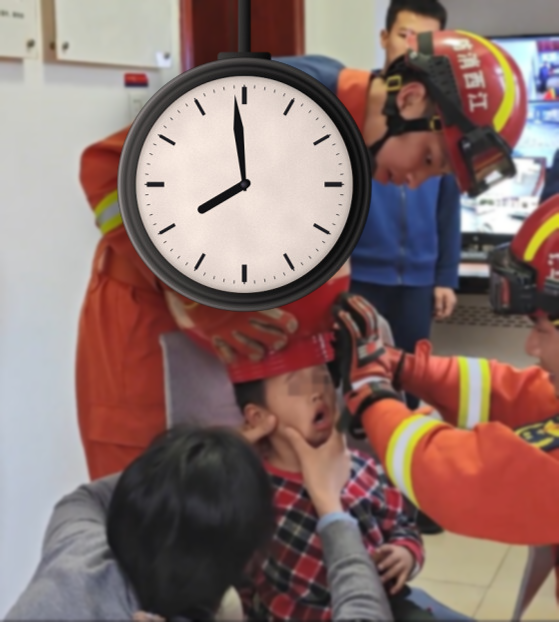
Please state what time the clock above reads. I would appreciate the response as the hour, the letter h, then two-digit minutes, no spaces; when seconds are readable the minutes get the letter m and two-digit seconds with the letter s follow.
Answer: 7h59
